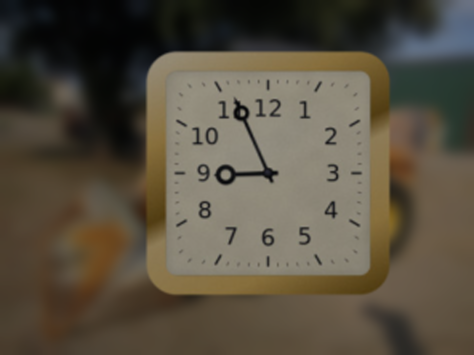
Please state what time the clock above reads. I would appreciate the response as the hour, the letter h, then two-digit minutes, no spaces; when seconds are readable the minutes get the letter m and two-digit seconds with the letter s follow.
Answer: 8h56
